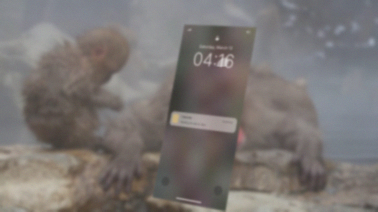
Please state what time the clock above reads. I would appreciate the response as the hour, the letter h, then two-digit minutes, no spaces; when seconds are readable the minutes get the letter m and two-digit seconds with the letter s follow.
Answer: 4h16
